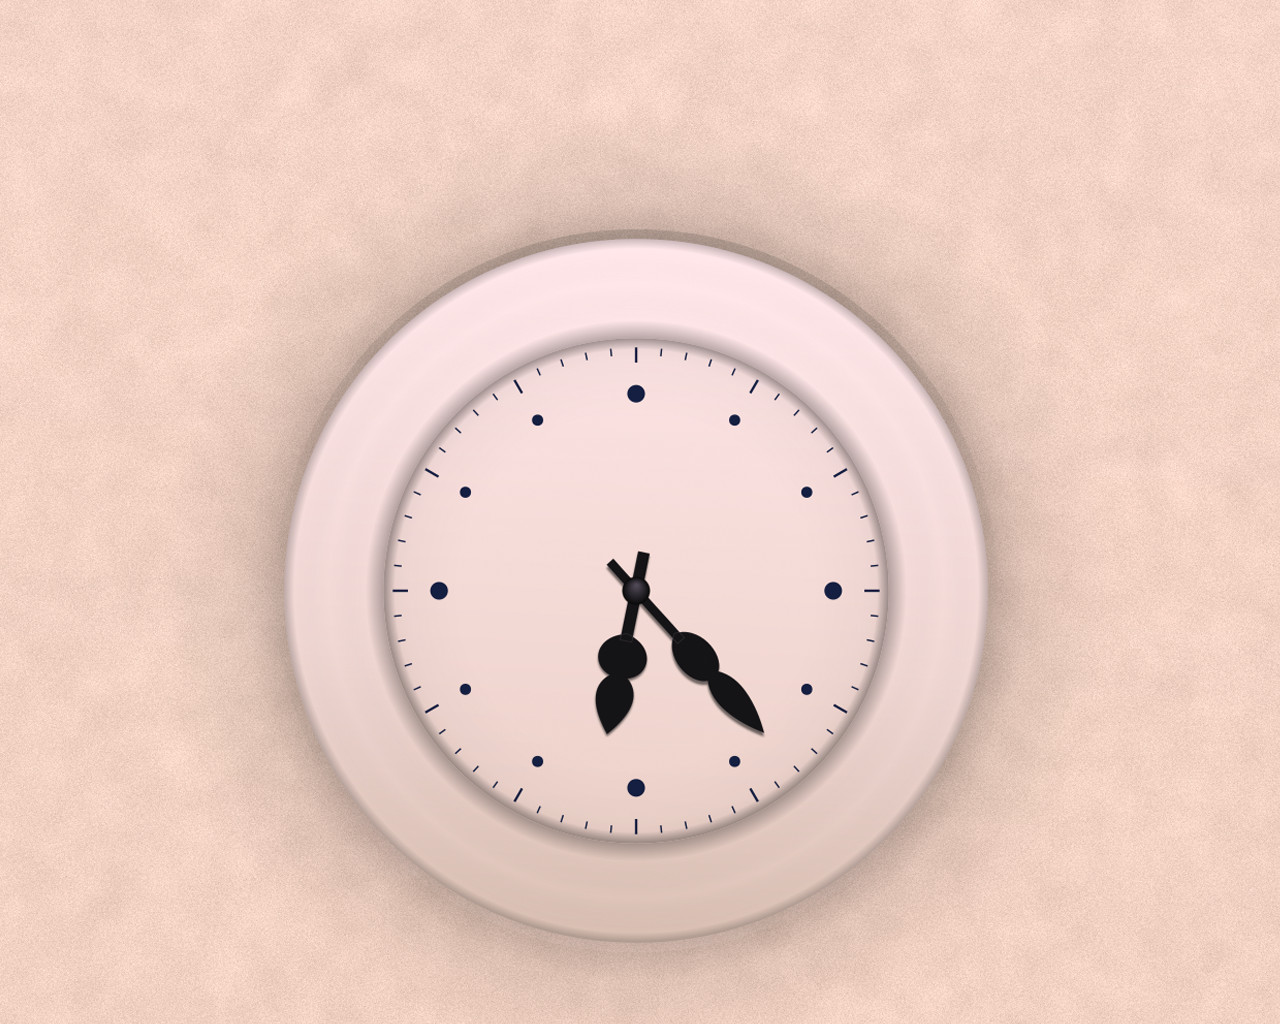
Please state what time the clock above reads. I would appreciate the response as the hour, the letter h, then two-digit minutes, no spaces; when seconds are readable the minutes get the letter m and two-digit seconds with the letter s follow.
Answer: 6h23
